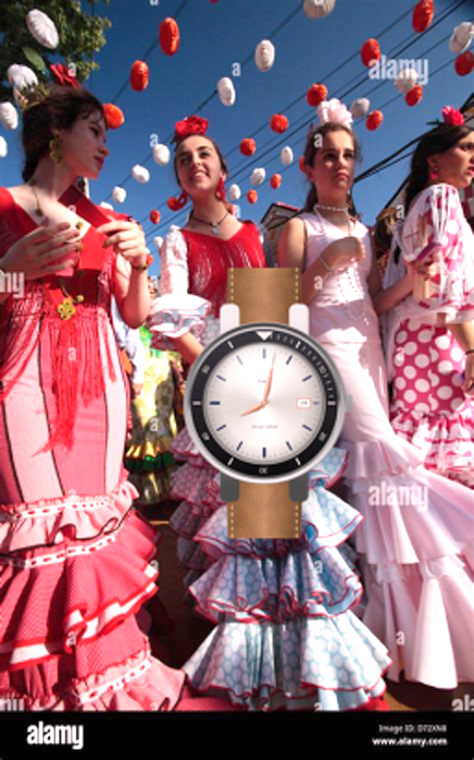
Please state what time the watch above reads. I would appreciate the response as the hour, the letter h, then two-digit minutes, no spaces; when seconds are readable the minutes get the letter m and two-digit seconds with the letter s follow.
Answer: 8h02
